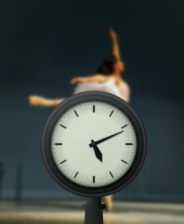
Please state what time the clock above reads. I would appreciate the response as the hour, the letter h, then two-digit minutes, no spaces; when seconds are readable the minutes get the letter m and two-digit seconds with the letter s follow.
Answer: 5h11
